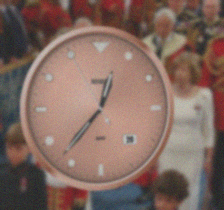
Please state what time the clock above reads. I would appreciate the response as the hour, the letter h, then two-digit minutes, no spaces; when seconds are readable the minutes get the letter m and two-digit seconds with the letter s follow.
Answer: 12h36m55s
